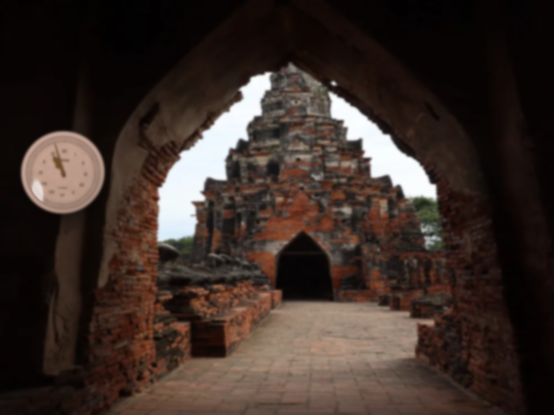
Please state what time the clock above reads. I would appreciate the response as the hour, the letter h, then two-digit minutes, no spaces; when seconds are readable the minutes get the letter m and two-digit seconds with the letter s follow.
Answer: 10h57
